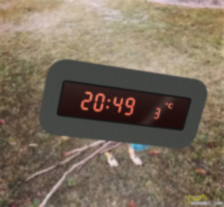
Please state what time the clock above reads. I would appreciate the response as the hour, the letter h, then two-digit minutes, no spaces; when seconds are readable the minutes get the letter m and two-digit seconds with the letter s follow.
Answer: 20h49
